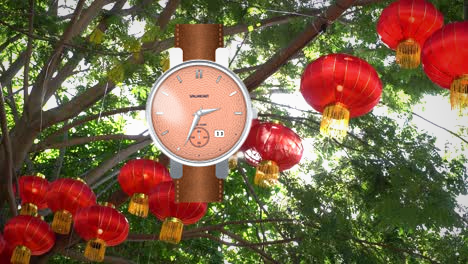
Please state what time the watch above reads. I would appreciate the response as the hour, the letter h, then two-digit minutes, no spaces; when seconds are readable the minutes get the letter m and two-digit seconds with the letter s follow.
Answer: 2h34
